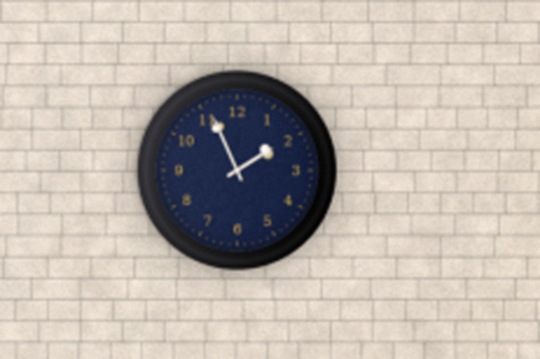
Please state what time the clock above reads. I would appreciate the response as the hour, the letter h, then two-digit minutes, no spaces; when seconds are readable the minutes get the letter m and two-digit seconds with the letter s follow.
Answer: 1h56
